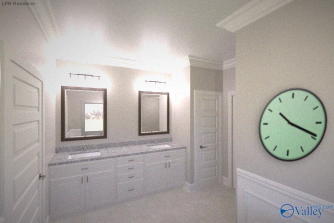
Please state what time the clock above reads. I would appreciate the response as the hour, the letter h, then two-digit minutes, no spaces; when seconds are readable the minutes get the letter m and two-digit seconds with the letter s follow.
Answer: 10h19
